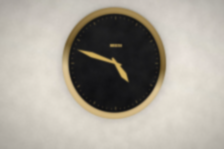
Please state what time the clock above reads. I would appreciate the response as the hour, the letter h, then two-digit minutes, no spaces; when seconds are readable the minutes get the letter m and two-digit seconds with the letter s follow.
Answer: 4h48
